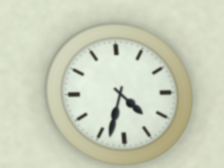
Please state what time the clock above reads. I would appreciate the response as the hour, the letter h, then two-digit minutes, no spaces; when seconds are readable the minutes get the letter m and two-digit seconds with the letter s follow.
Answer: 4h33
